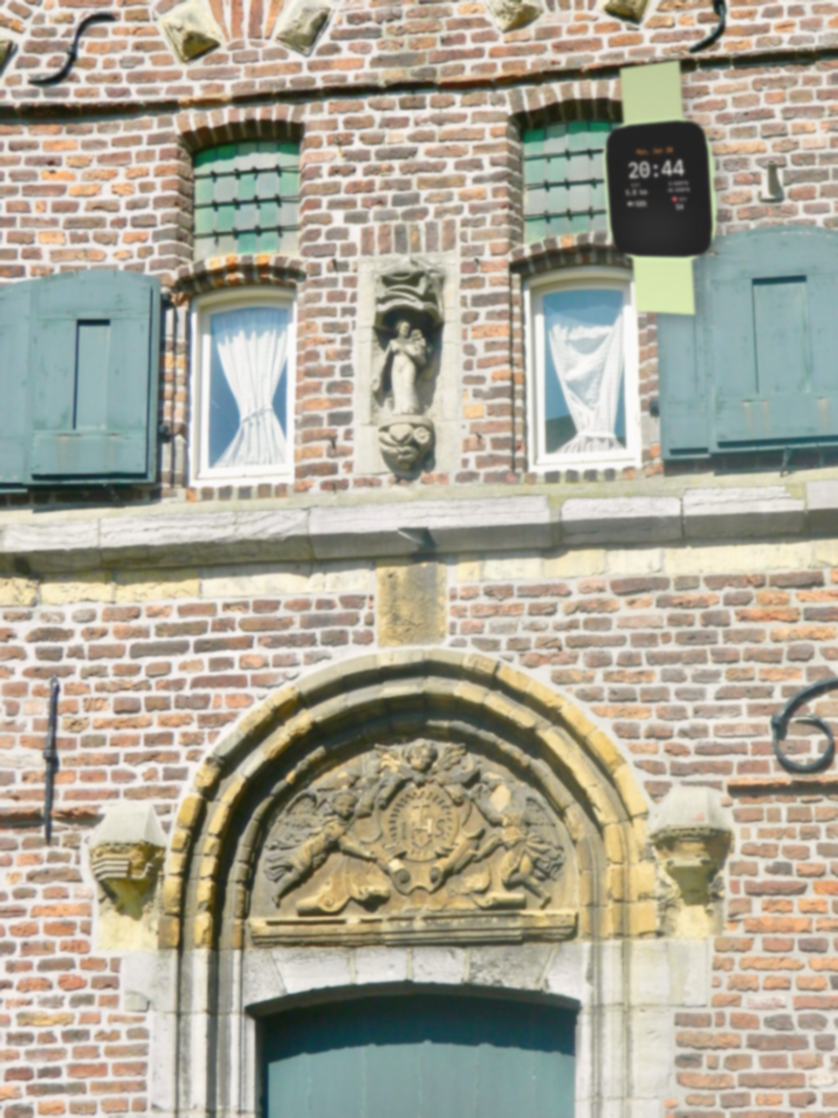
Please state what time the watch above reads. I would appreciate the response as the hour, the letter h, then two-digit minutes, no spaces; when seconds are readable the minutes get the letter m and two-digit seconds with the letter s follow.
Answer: 20h44
